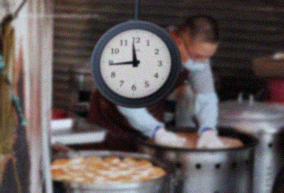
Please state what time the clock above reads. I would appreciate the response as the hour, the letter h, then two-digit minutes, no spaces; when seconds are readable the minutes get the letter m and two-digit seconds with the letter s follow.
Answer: 11h44
